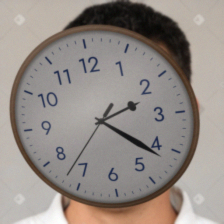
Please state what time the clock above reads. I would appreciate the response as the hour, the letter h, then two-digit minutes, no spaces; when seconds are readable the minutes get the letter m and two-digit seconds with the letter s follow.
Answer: 2h21m37s
